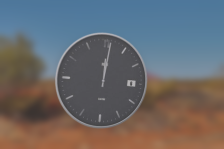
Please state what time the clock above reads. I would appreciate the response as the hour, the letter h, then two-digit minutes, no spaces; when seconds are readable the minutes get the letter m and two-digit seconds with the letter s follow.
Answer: 12h01
